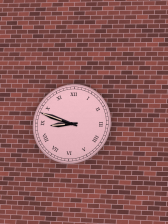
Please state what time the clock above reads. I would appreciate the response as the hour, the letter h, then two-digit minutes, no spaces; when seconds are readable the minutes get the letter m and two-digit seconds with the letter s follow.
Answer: 8h48
